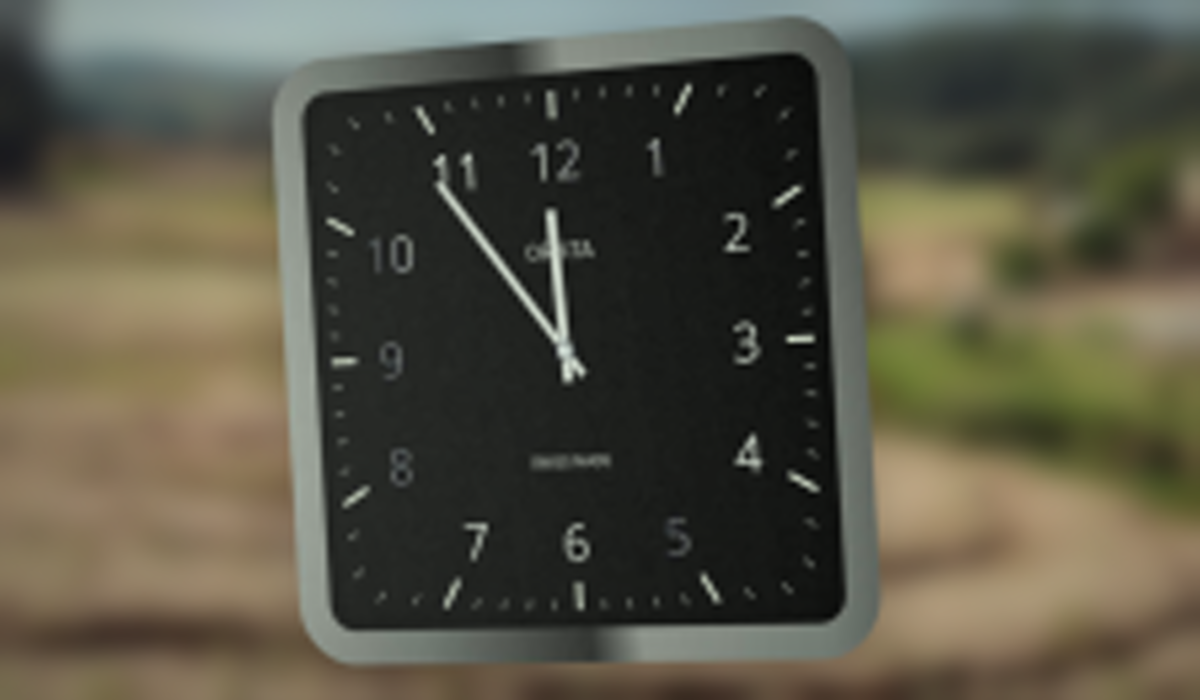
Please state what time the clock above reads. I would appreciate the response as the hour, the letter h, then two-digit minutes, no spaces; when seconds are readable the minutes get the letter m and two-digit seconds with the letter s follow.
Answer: 11h54
